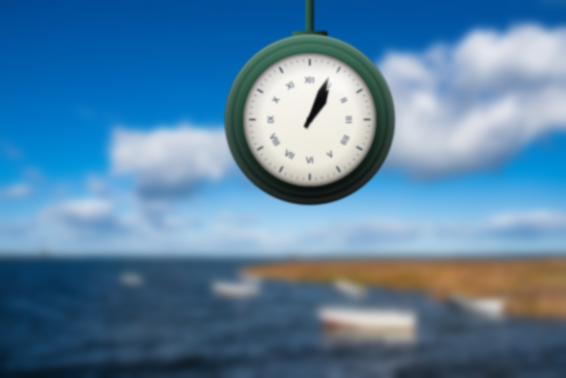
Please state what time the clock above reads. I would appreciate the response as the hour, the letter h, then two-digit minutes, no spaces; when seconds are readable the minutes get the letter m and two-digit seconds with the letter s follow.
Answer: 1h04
